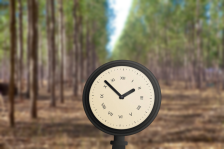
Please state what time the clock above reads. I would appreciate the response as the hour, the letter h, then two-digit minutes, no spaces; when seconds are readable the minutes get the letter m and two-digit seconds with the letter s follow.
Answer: 1h52
